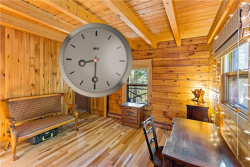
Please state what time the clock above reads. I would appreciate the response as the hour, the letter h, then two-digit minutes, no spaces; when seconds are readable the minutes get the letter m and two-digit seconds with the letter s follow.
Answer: 8h30
